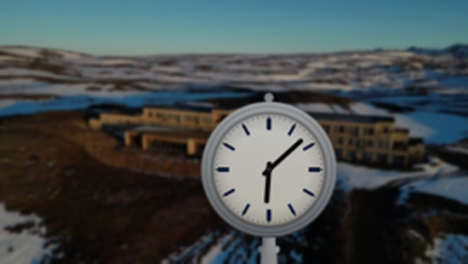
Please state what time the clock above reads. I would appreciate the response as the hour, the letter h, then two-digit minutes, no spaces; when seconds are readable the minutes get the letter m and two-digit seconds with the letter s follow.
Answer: 6h08
